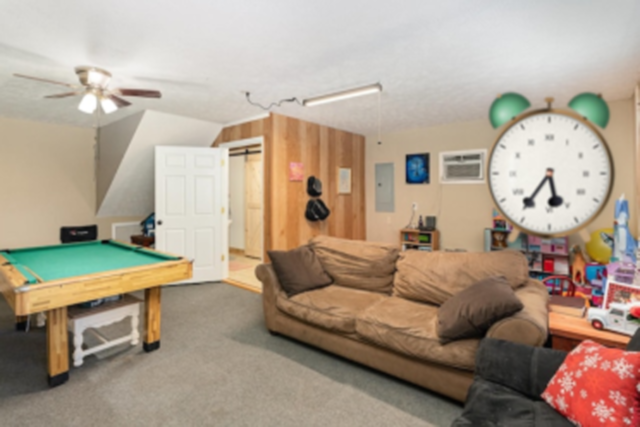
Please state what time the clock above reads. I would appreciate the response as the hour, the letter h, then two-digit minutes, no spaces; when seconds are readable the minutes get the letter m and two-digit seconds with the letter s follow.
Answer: 5h36
